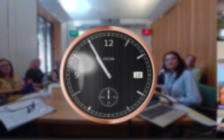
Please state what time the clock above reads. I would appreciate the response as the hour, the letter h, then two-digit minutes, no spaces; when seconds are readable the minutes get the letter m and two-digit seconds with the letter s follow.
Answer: 10h55
